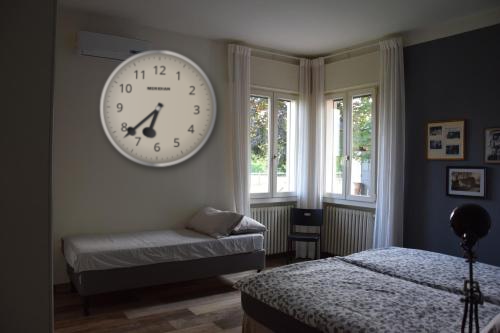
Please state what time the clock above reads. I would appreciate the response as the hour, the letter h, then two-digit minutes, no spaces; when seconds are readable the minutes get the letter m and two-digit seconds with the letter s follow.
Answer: 6h38
